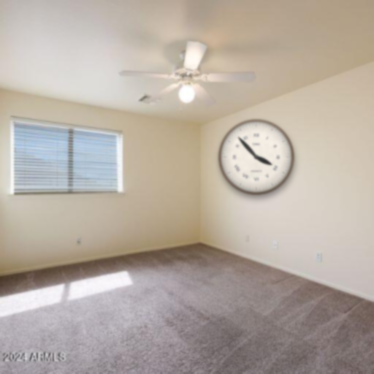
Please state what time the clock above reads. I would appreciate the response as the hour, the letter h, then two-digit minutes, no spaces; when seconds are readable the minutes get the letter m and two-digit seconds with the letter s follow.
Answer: 3h53
